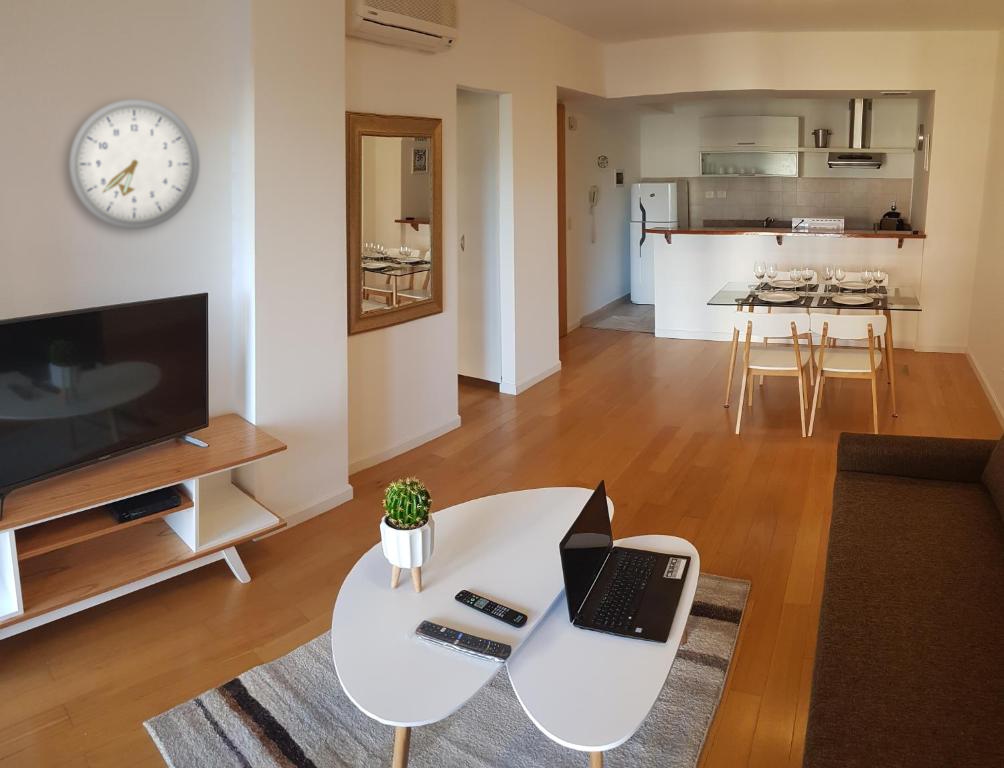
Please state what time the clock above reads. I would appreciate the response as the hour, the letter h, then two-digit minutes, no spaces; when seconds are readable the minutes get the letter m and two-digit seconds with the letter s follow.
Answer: 6h38
